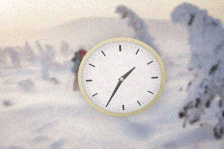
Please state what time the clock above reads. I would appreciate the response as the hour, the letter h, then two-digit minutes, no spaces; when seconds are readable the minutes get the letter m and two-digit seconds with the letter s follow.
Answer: 1h35
